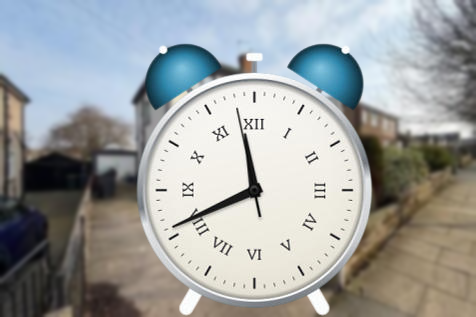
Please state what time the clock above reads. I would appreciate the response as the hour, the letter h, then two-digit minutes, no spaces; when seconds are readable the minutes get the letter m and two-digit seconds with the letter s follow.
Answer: 11h40m58s
